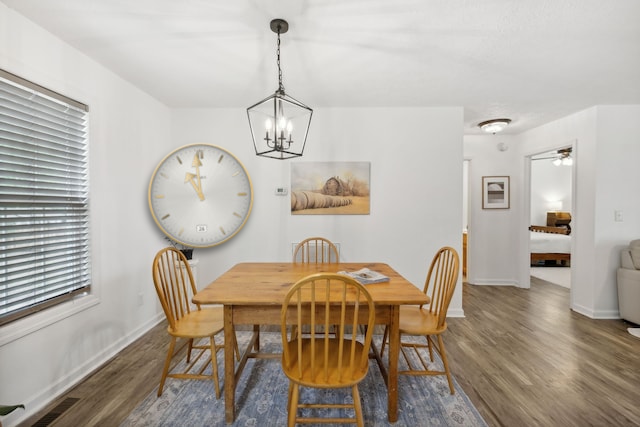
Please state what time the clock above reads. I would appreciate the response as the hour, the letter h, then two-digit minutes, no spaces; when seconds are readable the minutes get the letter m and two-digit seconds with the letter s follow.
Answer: 10h59
